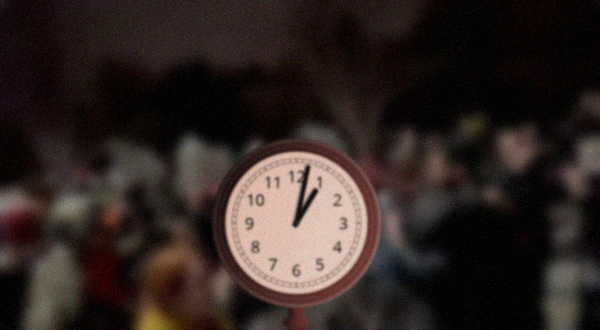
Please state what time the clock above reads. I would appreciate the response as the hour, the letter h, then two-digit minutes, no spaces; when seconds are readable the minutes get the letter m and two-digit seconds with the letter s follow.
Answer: 1h02
